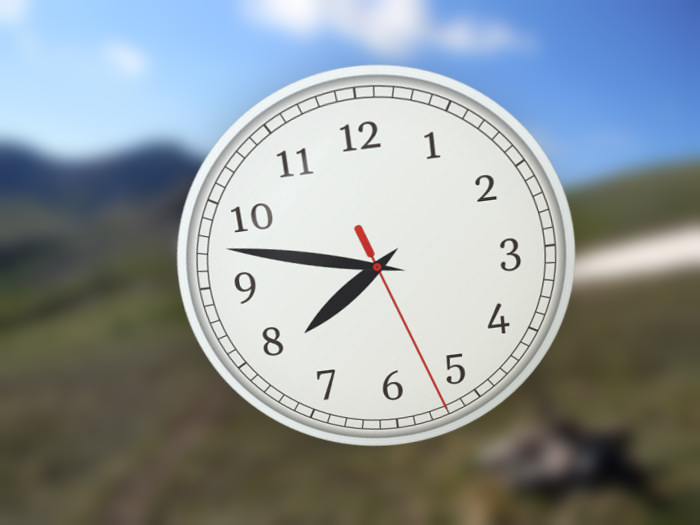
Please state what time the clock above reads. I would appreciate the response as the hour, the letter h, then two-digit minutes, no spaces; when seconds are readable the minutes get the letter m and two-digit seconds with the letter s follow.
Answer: 7h47m27s
